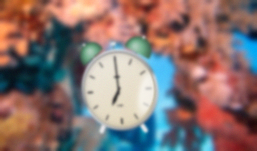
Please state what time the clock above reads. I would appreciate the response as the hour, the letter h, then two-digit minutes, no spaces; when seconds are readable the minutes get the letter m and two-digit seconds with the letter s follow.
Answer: 7h00
